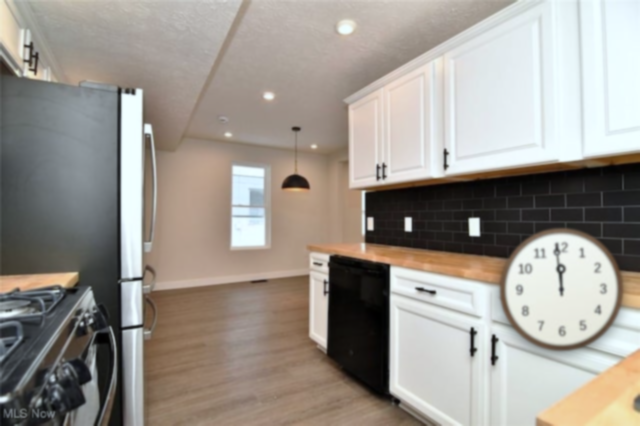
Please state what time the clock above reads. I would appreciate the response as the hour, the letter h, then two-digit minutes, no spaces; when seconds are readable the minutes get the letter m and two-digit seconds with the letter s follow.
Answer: 11h59
